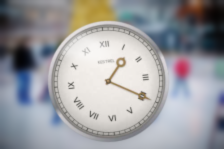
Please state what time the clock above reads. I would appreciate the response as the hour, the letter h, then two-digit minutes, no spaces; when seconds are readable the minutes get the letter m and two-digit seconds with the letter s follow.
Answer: 1h20
